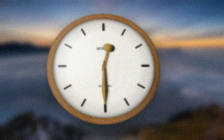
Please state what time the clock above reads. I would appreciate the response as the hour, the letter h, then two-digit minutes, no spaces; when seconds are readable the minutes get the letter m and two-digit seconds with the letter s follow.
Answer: 12h30
